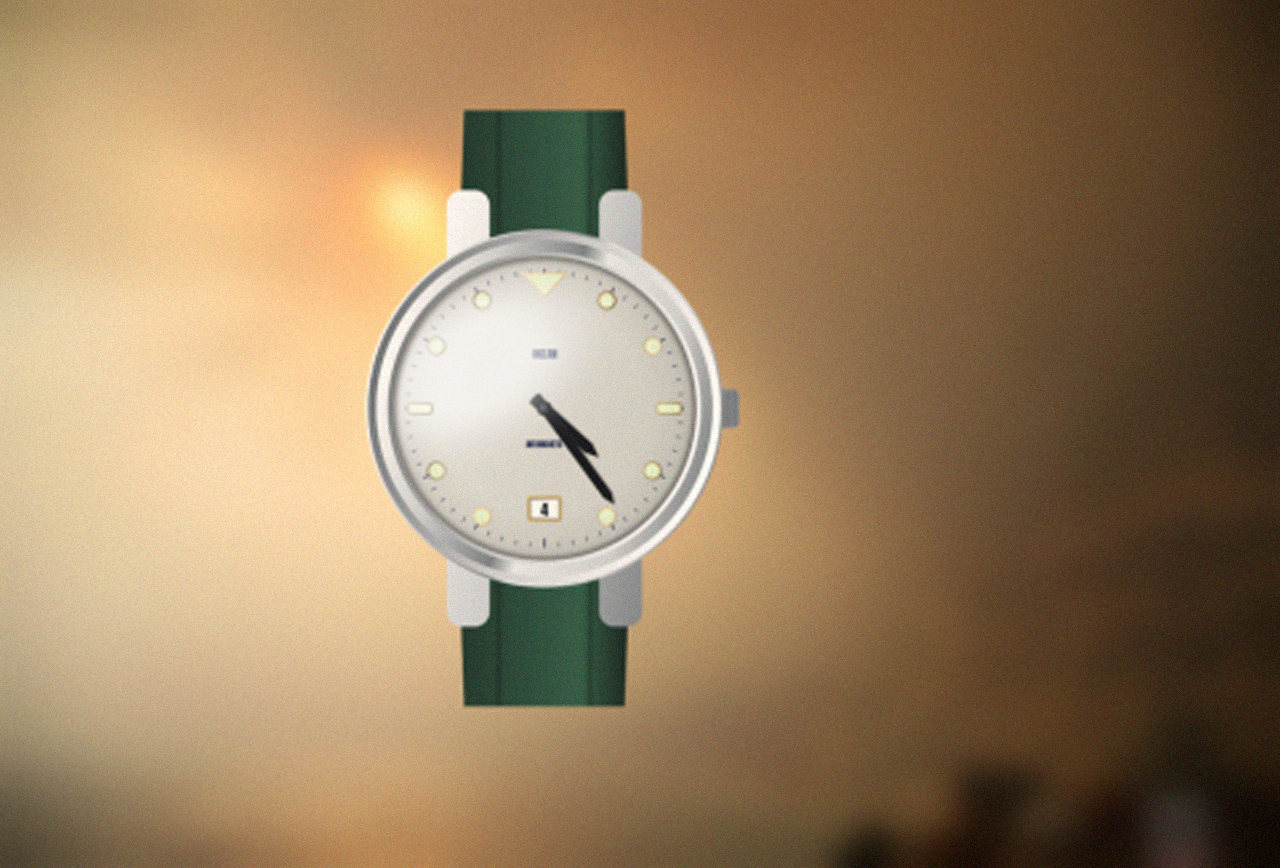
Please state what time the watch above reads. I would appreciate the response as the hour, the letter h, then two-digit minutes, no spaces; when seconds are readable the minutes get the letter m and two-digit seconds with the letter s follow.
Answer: 4h24
